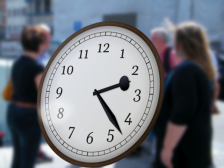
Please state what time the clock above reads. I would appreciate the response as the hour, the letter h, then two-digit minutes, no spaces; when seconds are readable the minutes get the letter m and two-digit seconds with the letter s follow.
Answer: 2h23
